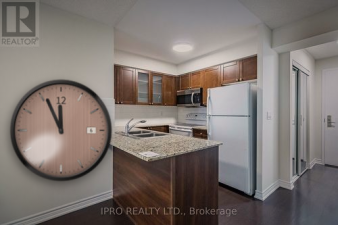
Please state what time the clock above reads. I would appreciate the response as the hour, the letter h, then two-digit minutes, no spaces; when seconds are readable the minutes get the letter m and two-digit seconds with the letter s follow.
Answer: 11h56
